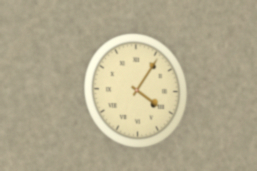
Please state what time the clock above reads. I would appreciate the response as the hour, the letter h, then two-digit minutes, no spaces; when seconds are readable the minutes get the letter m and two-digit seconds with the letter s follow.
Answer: 4h06
